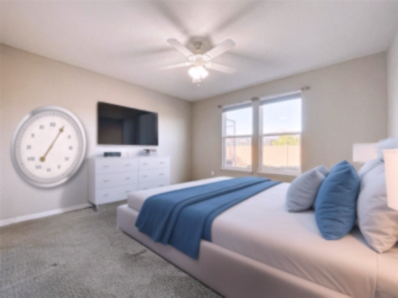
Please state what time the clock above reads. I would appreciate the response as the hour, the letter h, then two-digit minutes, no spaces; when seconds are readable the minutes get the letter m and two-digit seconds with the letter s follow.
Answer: 7h05
